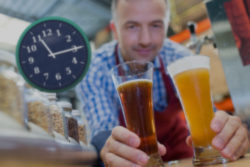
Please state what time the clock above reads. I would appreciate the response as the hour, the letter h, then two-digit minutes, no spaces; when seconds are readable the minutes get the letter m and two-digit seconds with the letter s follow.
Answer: 11h15
